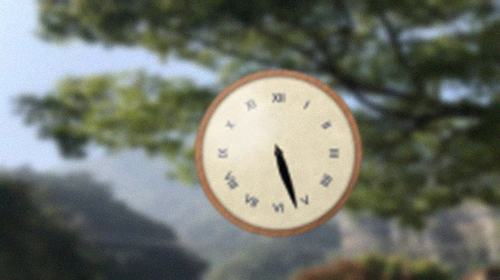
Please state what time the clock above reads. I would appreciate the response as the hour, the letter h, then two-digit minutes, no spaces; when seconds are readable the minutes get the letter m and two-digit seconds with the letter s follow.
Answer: 5h27
